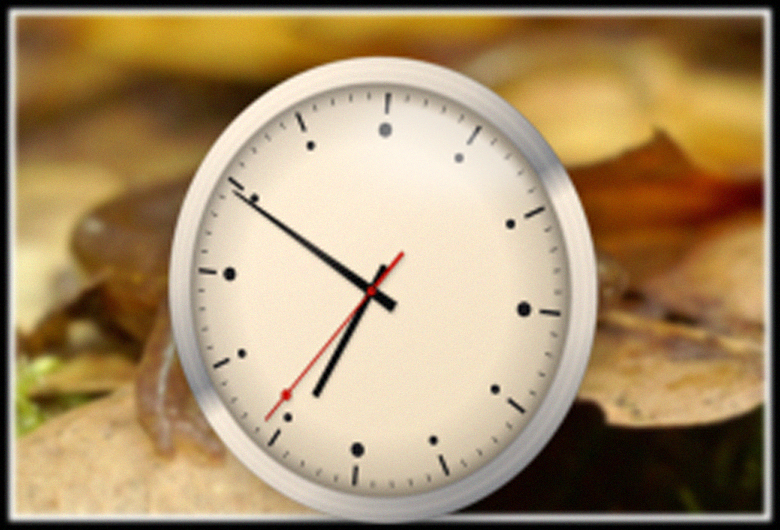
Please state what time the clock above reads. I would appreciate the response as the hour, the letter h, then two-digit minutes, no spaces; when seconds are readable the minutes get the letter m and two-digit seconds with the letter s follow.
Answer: 6h49m36s
